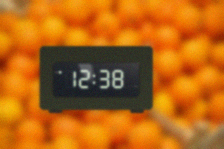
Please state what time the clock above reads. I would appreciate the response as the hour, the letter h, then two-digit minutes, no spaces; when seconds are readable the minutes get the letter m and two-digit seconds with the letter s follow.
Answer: 12h38
